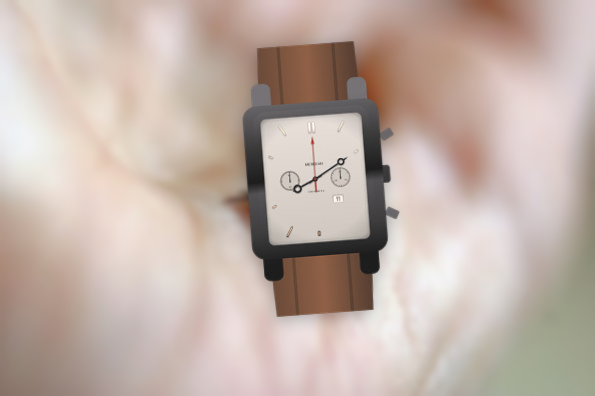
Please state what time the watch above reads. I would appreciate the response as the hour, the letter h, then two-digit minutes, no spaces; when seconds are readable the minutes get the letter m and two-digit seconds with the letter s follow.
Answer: 8h10
